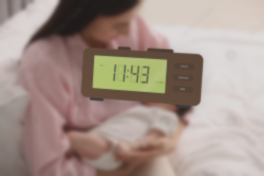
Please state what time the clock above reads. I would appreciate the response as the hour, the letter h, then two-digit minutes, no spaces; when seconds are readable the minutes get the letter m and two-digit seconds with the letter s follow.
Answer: 11h43
